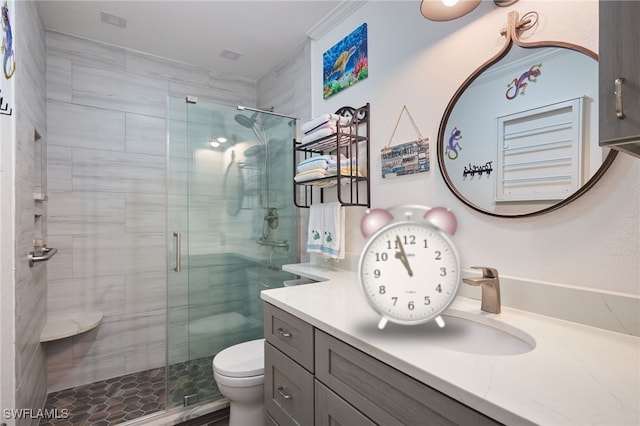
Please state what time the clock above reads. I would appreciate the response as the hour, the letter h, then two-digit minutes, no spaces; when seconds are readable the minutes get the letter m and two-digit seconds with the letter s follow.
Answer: 10h57
